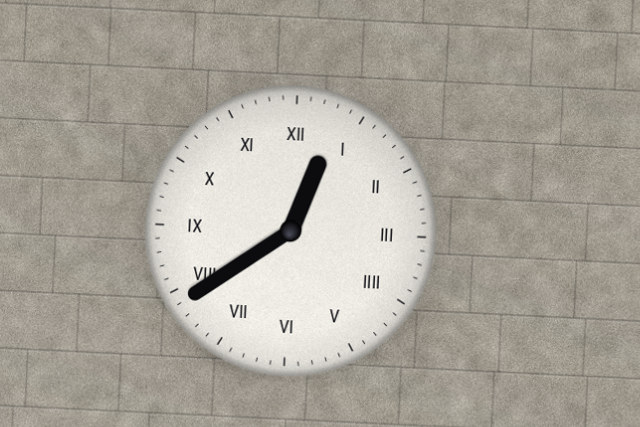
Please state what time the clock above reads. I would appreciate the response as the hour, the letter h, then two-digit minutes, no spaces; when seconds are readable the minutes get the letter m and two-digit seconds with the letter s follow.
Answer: 12h39
